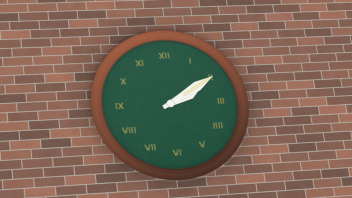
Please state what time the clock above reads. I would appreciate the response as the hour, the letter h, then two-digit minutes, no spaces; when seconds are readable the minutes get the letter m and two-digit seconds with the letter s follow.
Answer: 2h10
